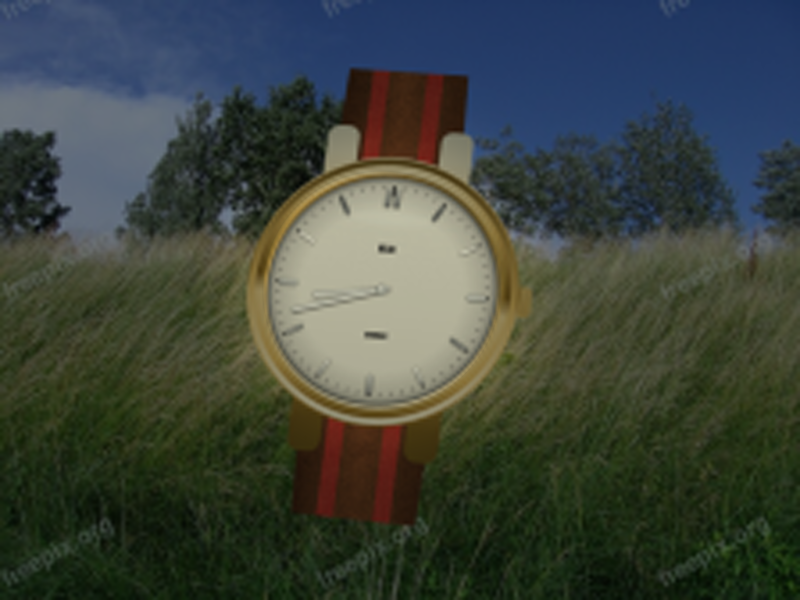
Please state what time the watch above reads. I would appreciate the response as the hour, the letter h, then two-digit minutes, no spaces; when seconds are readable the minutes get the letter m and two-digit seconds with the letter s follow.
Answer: 8h42
